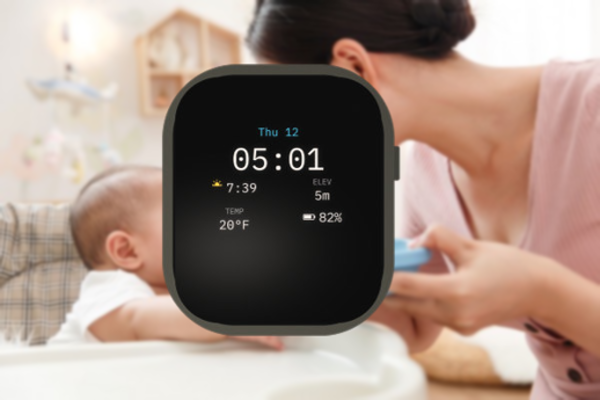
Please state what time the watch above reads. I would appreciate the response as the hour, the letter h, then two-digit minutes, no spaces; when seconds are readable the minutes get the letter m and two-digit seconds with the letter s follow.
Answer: 5h01
